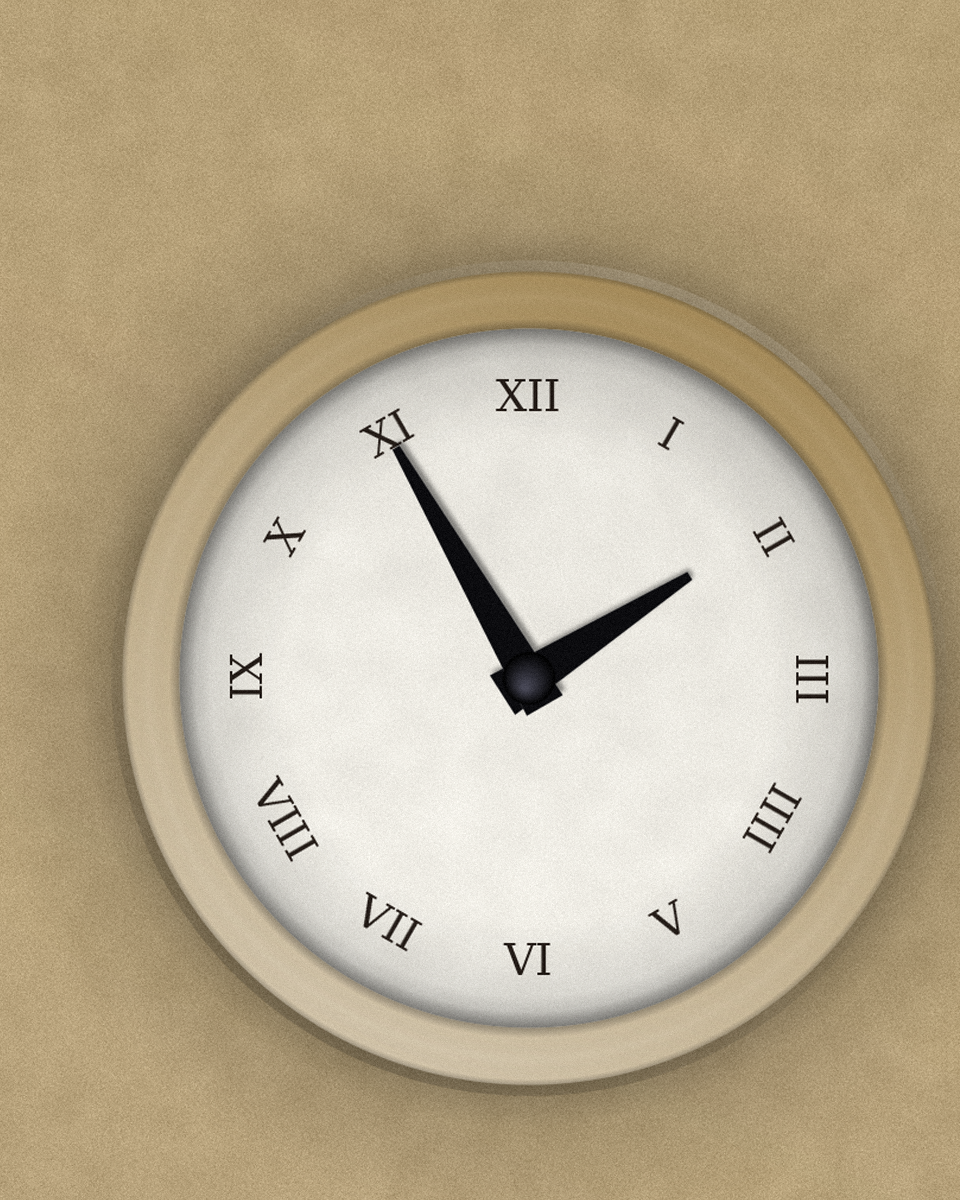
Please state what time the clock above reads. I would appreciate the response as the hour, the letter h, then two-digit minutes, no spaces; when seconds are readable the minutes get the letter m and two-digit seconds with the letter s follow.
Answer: 1h55
